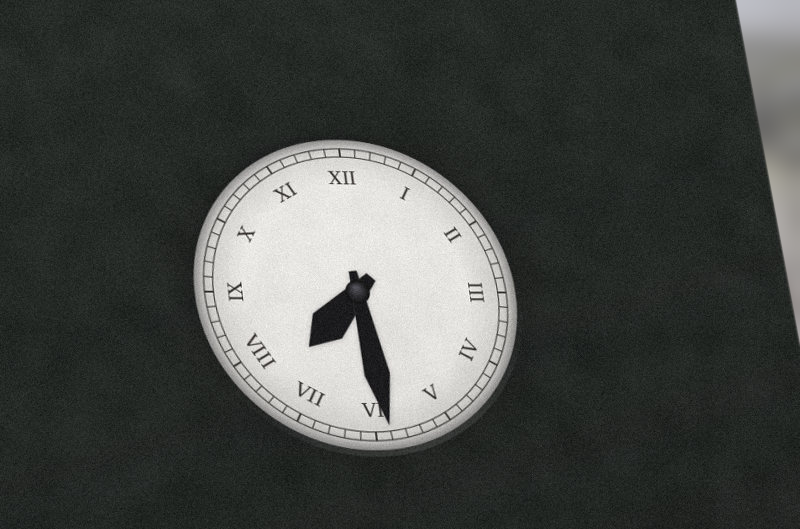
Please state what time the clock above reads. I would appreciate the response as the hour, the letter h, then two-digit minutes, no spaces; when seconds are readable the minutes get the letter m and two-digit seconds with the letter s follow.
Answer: 7h29
